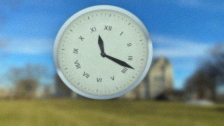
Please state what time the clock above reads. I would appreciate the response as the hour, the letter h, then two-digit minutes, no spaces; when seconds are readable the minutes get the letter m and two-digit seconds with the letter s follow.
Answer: 11h18
